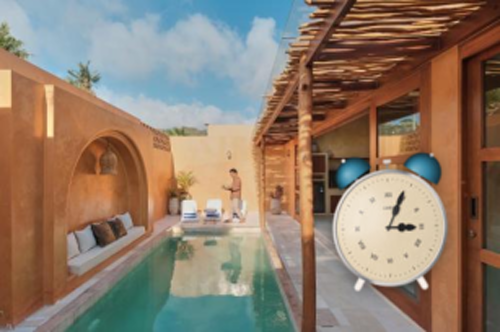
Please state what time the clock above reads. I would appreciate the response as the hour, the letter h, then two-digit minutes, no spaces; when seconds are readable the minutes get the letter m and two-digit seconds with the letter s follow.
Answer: 3h04
